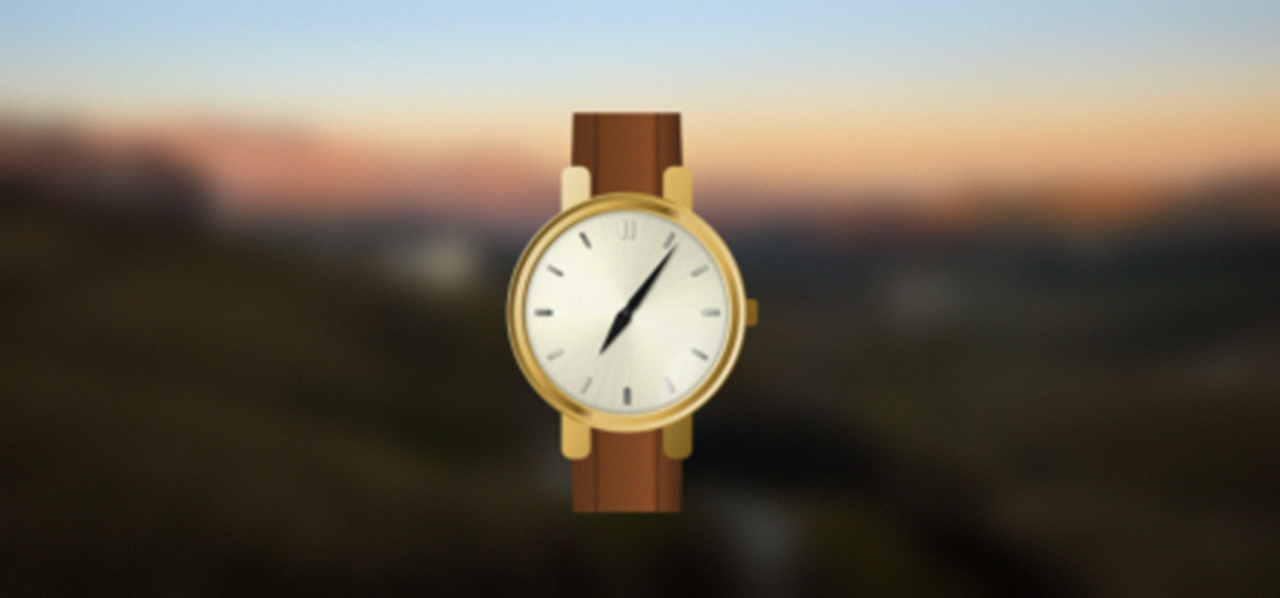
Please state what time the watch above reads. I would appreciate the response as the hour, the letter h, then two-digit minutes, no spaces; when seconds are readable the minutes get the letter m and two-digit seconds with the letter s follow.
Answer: 7h06
